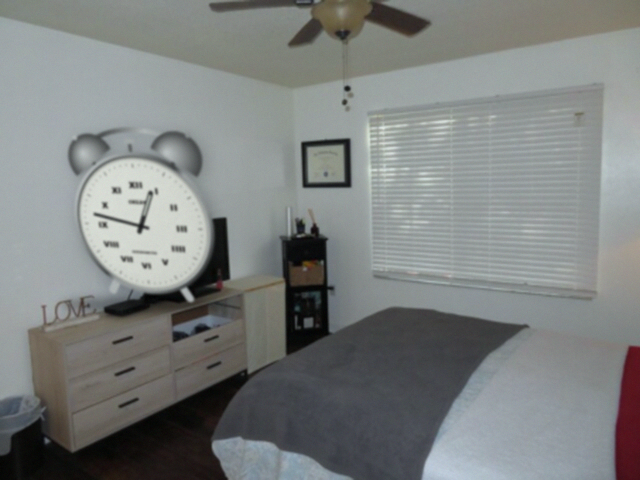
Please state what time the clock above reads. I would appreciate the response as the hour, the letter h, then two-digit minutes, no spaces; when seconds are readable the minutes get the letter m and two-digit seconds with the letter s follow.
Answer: 12h47
